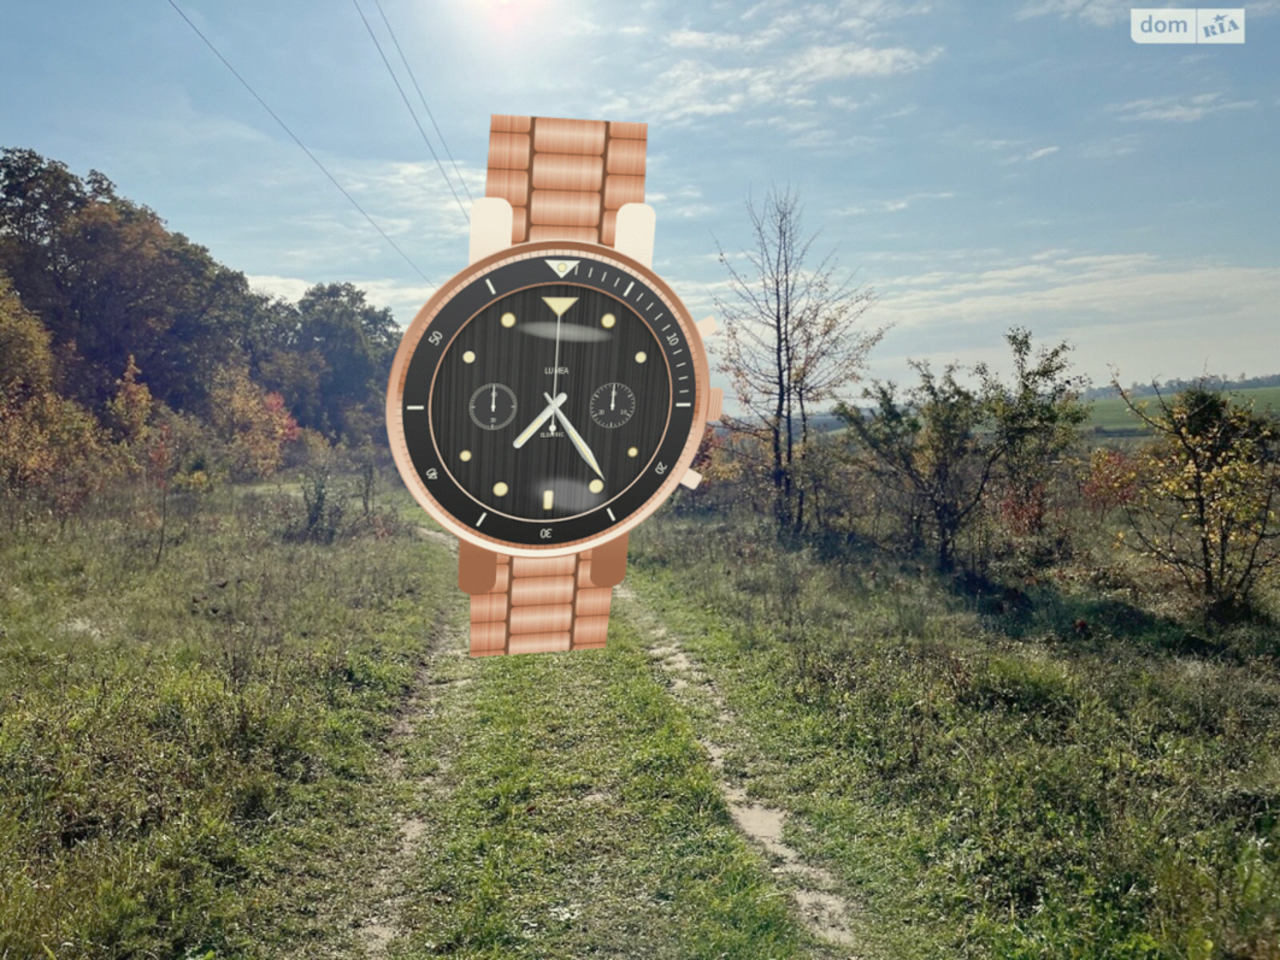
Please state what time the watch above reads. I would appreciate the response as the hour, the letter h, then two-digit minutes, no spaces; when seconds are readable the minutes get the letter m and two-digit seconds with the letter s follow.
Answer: 7h24
